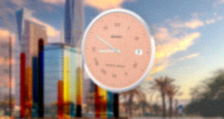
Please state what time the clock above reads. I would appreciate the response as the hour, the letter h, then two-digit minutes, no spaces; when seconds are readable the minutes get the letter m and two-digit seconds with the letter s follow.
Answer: 8h50
